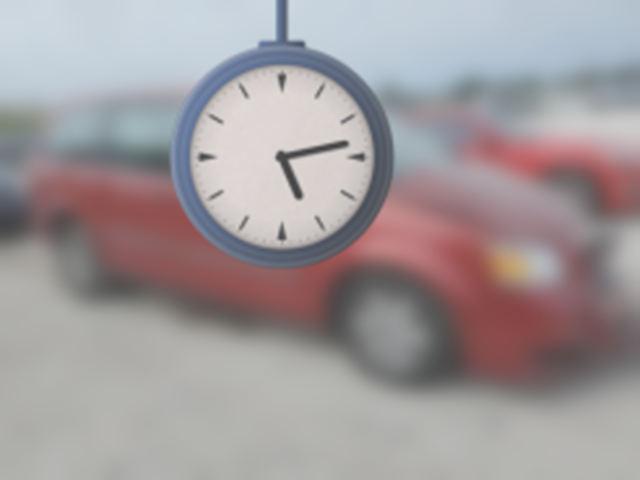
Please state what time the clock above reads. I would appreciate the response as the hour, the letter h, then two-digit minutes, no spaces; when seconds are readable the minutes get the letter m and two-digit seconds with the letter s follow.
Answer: 5h13
